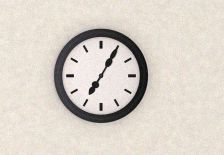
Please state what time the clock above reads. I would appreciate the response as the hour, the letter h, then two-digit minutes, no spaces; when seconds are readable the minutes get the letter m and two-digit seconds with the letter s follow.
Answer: 7h05
